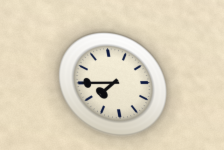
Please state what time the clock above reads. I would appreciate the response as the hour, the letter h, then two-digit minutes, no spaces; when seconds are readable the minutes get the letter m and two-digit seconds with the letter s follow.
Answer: 7h45
